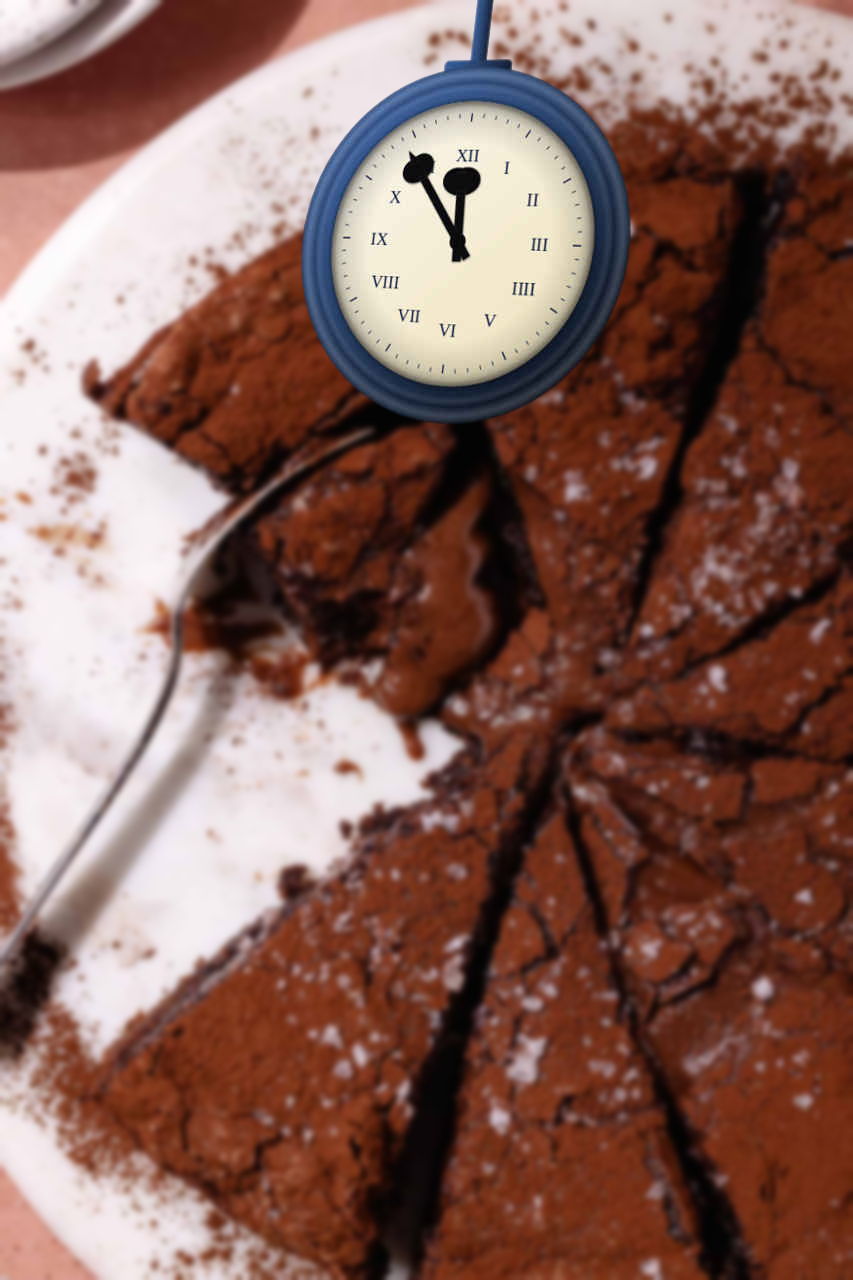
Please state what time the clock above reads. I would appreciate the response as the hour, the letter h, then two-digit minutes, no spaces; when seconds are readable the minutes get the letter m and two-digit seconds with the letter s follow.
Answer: 11h54
